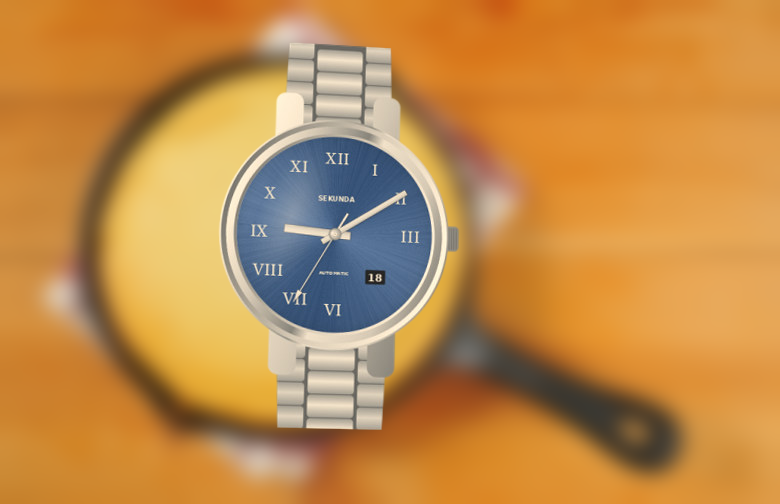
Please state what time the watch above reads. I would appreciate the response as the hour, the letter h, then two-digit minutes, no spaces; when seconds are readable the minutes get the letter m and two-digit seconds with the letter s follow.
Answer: 9h09m35s
